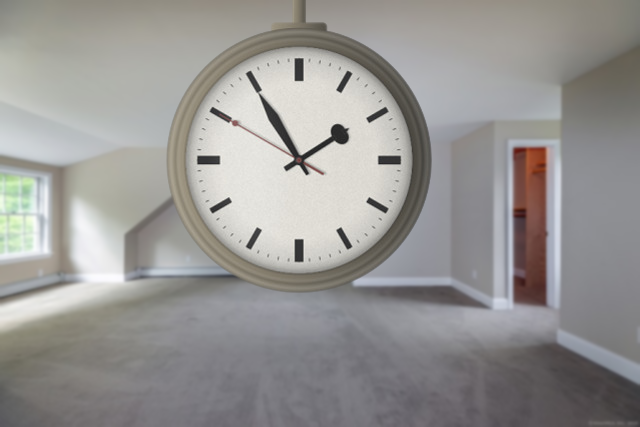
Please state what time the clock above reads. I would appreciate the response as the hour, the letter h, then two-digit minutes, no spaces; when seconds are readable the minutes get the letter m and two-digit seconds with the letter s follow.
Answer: 1h54m50s
